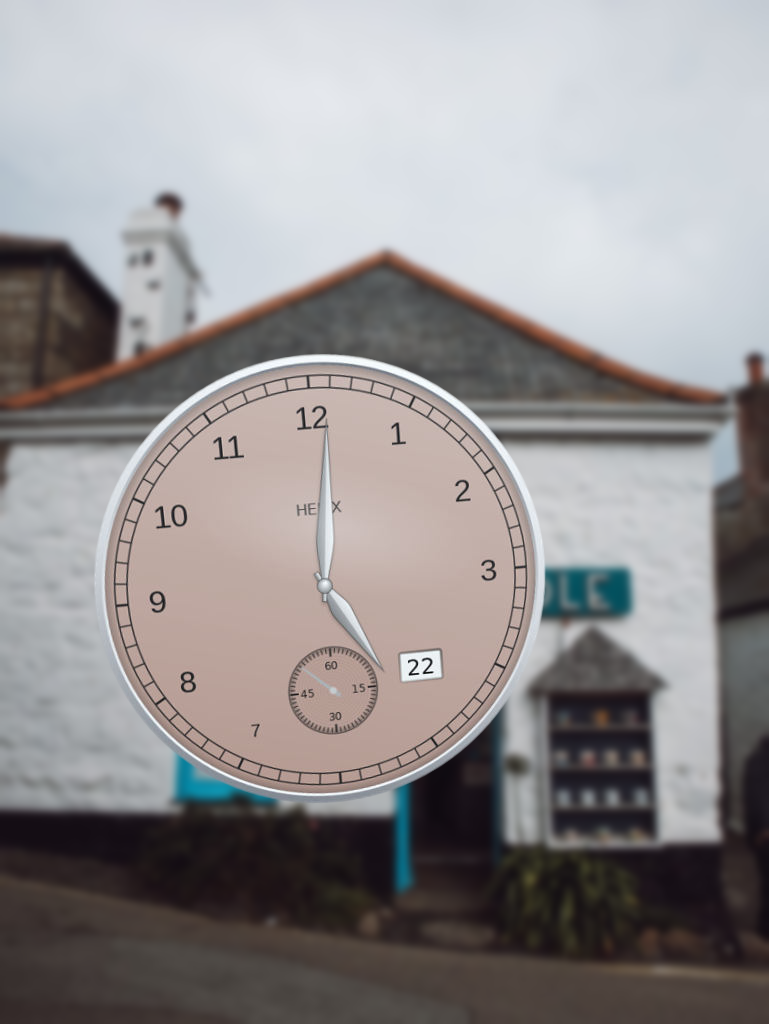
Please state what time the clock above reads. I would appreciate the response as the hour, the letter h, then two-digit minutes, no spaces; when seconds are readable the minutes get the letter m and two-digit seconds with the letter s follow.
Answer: 5h00m52s
